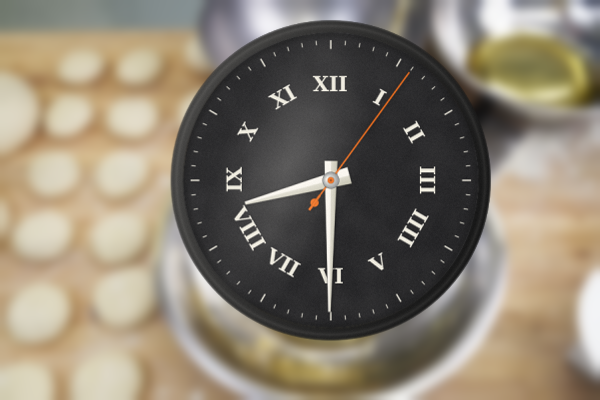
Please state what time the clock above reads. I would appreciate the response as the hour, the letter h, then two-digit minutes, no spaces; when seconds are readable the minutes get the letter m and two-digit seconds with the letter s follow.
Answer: 8h30m06s
